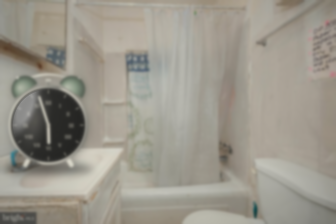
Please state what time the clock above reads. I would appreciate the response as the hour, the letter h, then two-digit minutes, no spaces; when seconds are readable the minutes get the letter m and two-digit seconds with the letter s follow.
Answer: 5h57
